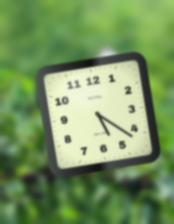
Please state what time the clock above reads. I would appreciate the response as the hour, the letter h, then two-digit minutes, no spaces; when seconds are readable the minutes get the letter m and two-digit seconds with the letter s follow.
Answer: 5h22
